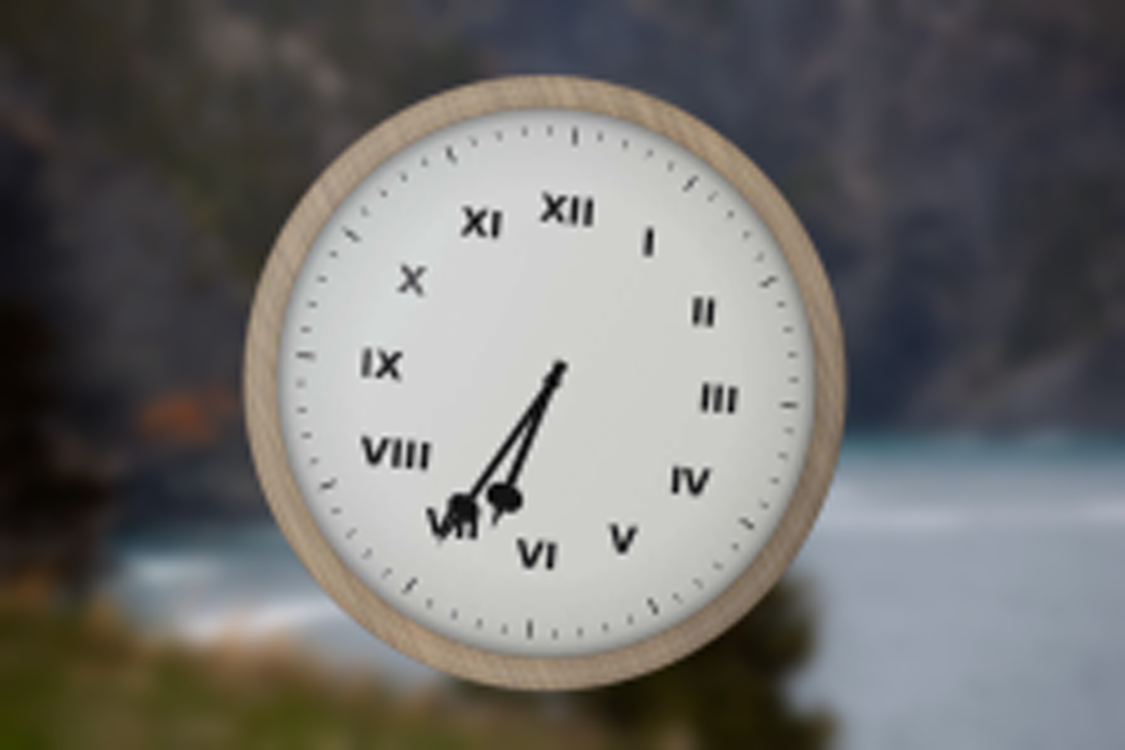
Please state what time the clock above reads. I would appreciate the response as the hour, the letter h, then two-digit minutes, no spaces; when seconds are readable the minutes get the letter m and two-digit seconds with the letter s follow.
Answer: 6h35
